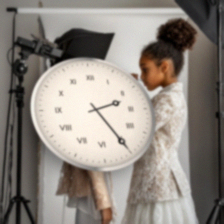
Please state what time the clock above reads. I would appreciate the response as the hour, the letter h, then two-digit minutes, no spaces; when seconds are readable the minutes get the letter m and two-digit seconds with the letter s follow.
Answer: 2h25
